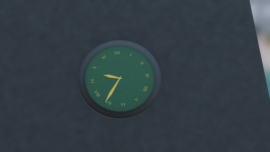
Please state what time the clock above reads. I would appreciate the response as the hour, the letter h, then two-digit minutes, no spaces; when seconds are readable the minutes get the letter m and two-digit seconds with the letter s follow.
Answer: 9h36
